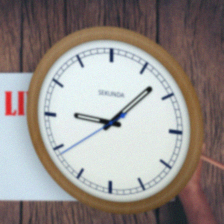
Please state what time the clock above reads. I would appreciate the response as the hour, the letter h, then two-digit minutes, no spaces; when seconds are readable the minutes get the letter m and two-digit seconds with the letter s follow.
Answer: 9h07m39s
